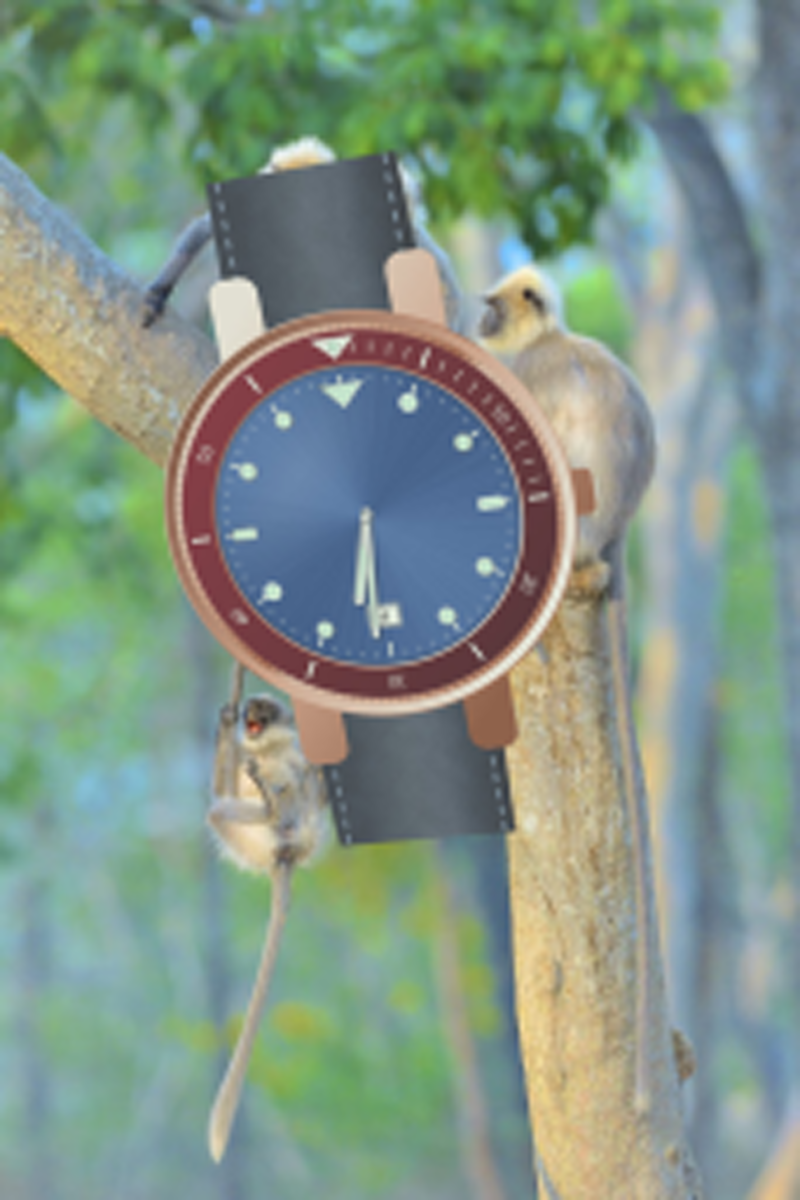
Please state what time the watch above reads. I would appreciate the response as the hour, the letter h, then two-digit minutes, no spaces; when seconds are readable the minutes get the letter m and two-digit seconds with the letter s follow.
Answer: 6h31
